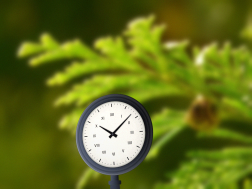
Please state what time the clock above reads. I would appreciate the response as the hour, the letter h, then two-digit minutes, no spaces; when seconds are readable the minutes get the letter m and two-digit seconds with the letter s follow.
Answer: 10h08
